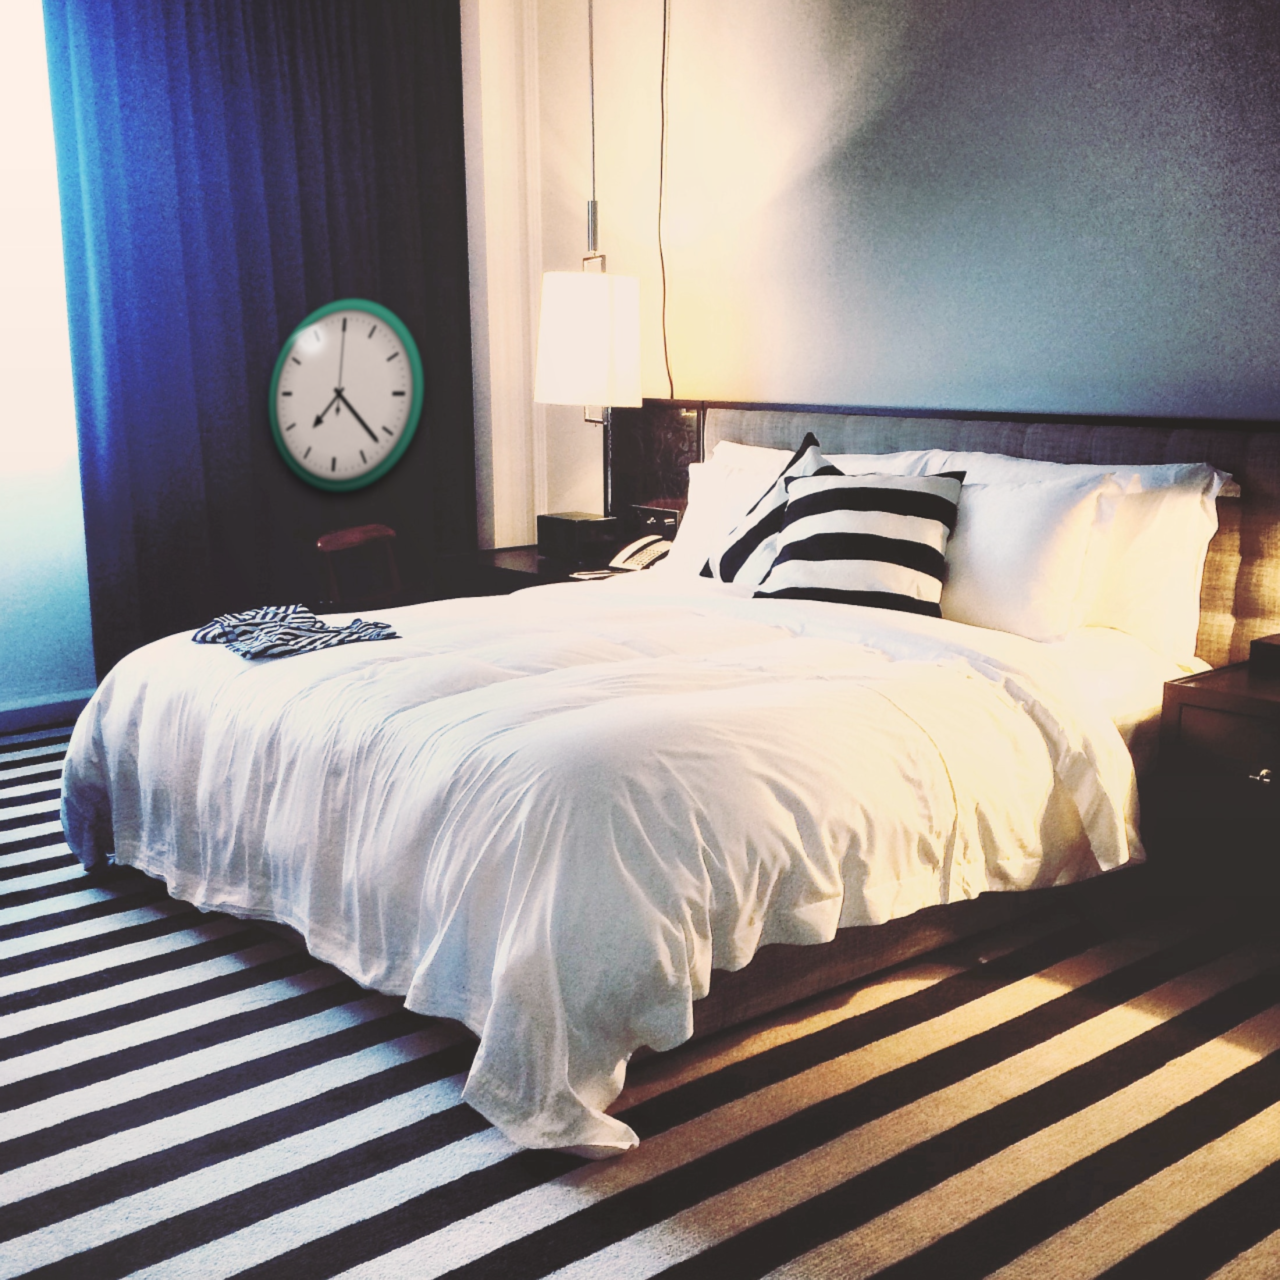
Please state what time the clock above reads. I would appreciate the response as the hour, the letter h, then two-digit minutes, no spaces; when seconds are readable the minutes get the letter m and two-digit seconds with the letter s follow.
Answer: 7h22m00s
